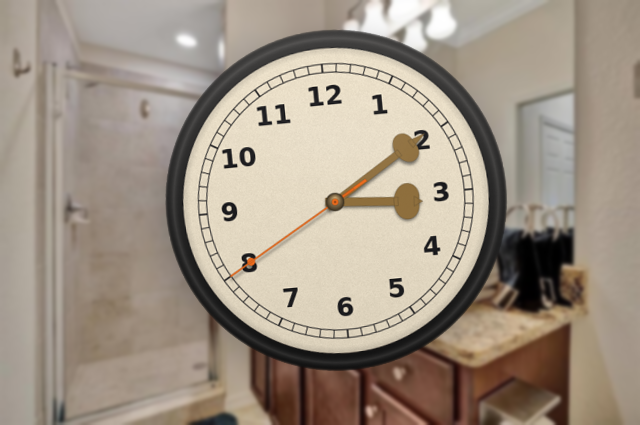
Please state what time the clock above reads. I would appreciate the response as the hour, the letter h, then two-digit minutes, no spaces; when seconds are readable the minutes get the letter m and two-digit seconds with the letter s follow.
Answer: 3h09m40s
